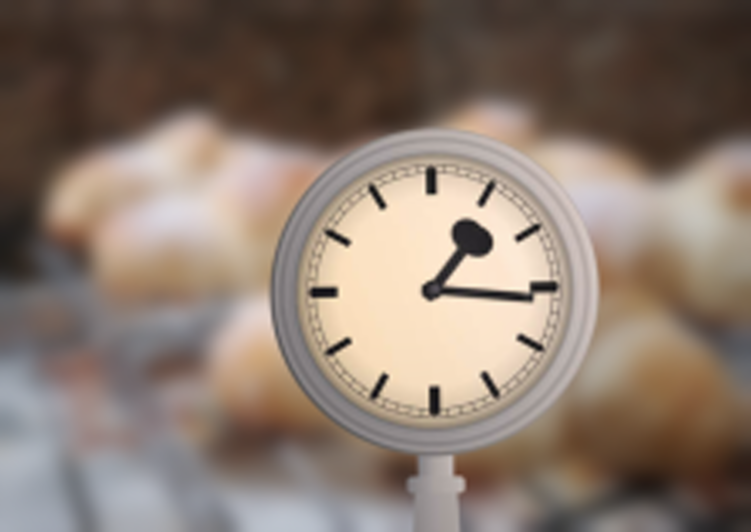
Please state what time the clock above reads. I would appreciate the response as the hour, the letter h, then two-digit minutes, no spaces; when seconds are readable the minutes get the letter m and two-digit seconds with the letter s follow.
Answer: 1h16
